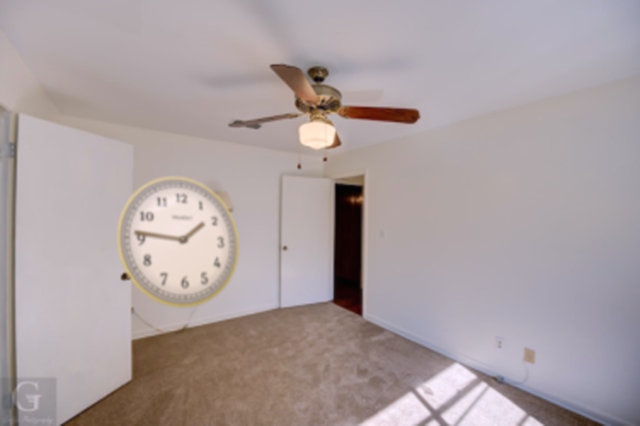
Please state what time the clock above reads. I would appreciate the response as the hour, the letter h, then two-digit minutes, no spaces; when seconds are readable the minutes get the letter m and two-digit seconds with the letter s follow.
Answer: 1h46
